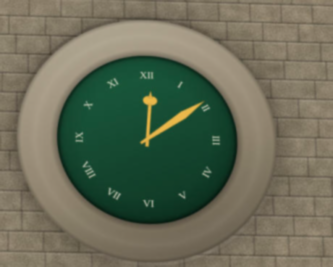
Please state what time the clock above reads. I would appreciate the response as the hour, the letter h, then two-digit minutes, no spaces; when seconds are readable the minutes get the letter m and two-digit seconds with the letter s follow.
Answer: 12h09
